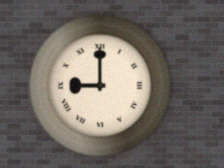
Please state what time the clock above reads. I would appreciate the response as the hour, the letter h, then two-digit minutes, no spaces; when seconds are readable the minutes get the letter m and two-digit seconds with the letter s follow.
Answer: 9h00
